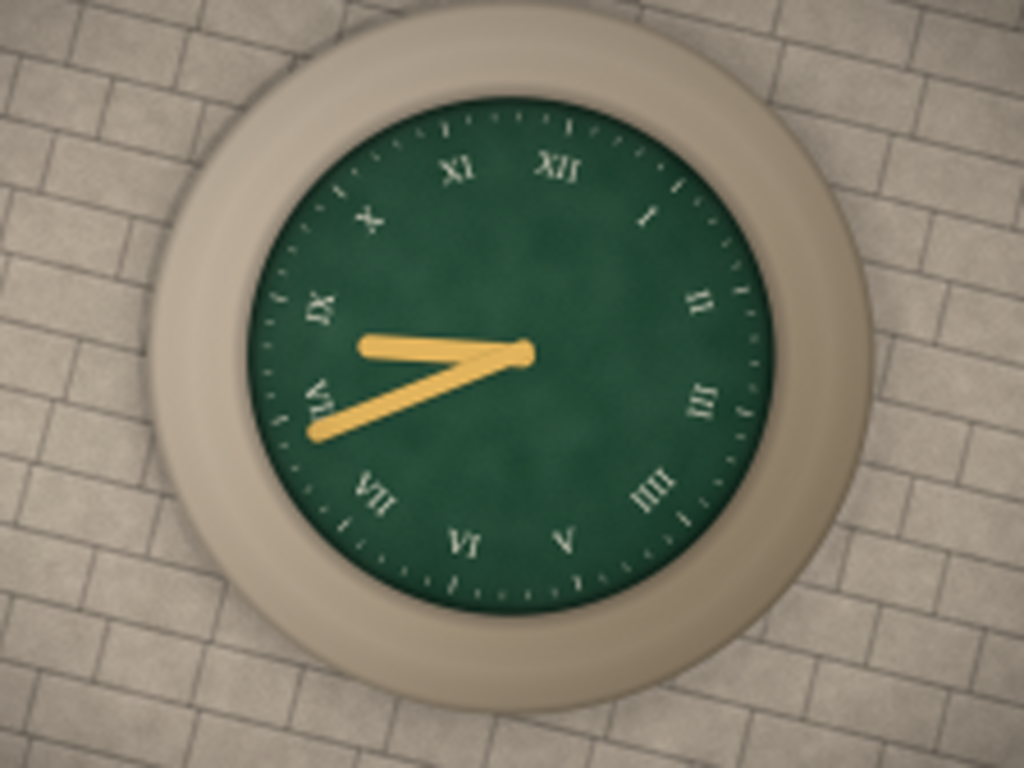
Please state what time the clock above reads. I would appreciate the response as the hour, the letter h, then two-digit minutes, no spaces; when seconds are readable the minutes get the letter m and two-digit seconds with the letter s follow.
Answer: 8h39
